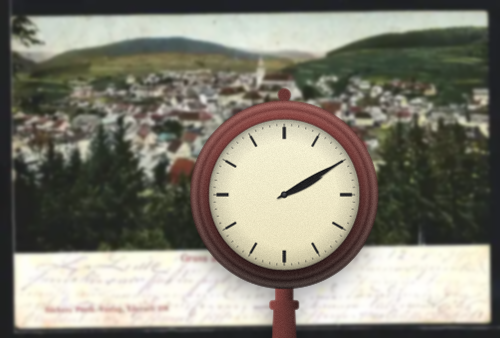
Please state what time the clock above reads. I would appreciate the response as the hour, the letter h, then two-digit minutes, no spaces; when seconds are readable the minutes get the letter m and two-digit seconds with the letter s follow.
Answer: 2h10
